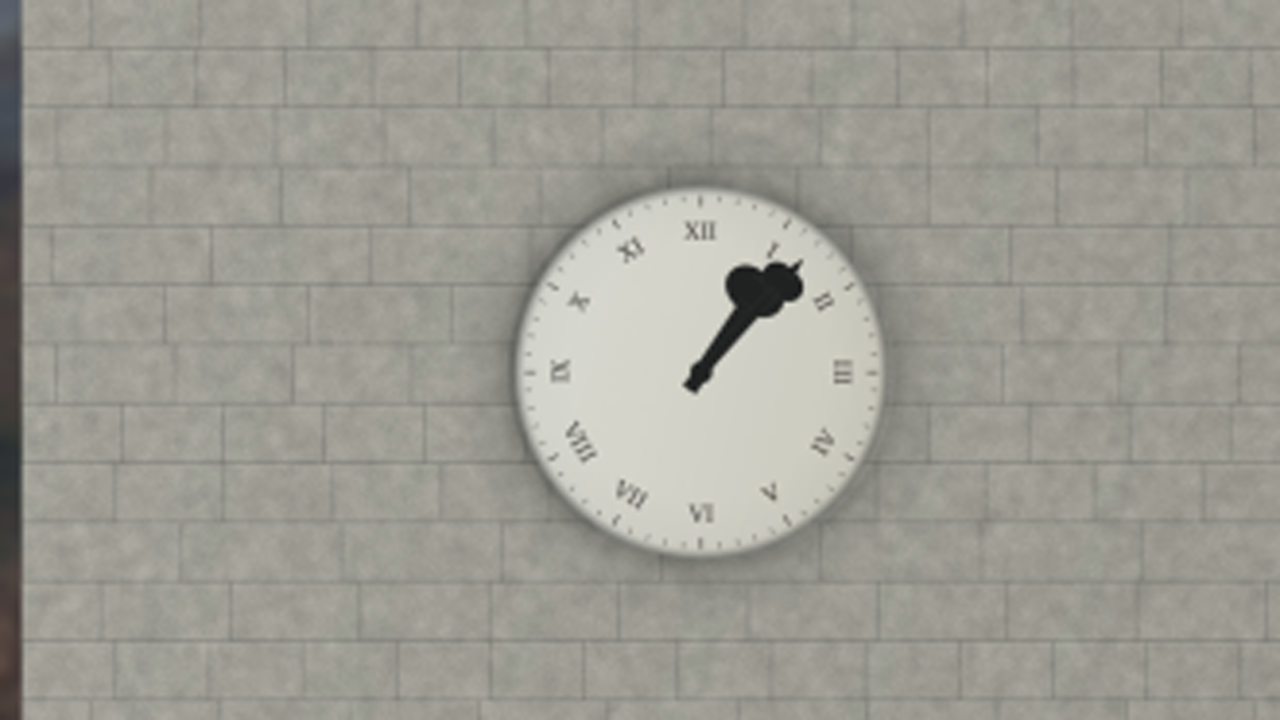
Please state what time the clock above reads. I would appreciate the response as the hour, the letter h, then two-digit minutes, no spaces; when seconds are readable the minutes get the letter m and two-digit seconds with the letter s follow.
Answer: 1h07
